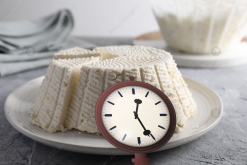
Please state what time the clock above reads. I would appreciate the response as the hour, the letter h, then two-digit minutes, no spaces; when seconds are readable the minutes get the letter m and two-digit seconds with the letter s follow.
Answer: 12h26
